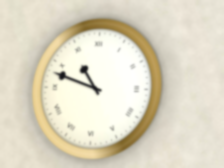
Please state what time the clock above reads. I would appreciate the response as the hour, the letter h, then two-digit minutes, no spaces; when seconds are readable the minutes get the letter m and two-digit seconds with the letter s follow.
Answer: 10h48
